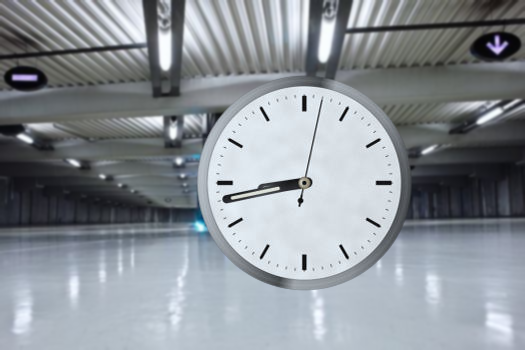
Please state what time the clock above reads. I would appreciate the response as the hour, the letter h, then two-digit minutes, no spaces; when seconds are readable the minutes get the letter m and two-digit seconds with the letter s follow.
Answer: 8h43m02s
